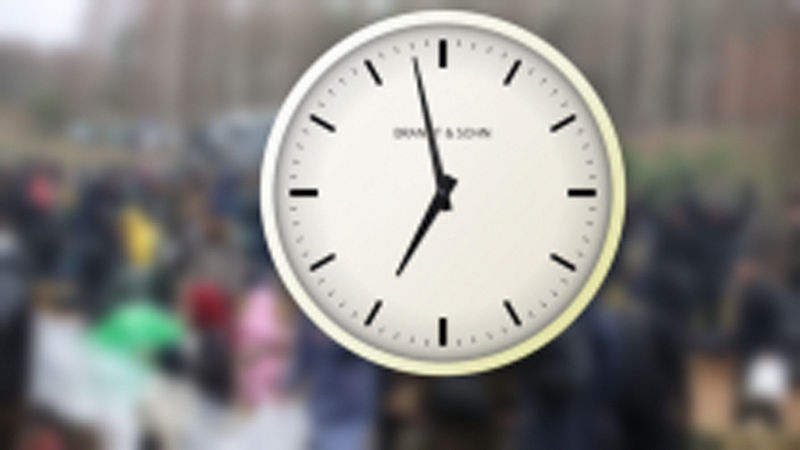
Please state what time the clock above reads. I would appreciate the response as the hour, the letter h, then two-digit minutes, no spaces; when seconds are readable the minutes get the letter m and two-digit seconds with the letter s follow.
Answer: 6h58
